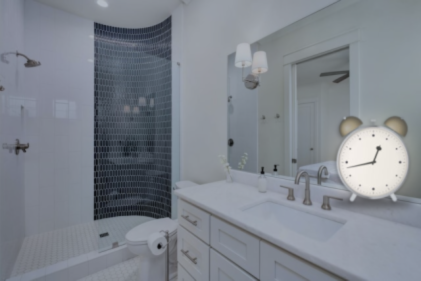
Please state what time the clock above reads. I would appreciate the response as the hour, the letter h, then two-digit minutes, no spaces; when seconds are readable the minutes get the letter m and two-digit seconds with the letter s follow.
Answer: 12h43
